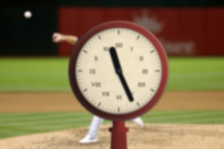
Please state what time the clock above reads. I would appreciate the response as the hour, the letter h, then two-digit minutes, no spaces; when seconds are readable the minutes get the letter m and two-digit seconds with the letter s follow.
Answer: 11h26
